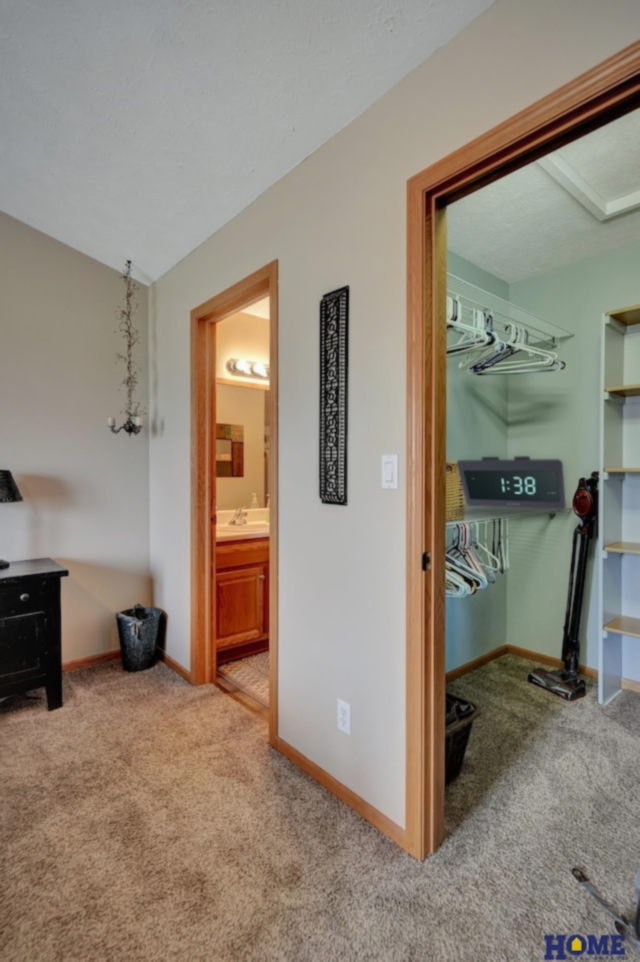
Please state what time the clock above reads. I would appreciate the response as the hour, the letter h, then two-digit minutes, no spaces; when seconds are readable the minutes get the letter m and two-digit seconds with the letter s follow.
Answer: 1h38
